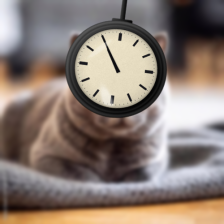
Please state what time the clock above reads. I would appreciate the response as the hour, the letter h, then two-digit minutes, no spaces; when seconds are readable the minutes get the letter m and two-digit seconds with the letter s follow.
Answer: 10h55
